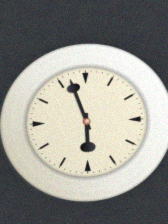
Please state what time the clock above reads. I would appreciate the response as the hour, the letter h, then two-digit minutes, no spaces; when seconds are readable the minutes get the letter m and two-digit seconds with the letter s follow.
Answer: 5h57
